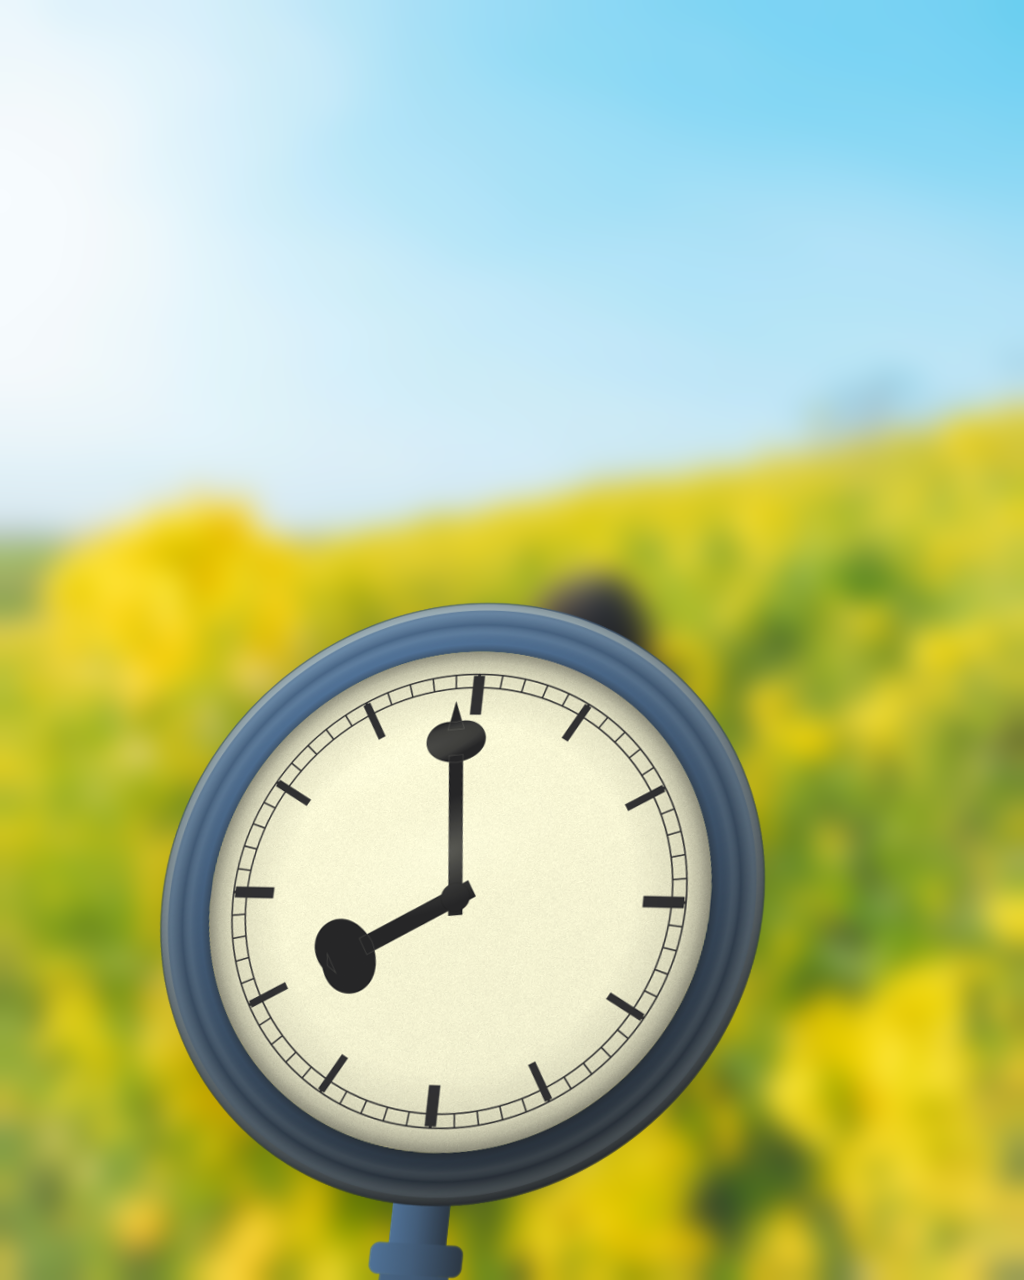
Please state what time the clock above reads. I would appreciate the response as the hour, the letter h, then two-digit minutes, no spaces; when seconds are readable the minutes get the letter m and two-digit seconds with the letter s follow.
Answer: 7h59
